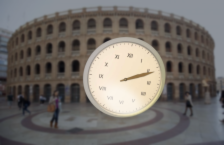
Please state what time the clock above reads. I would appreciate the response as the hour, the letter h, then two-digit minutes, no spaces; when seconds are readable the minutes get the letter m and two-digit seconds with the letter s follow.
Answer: 2h11
